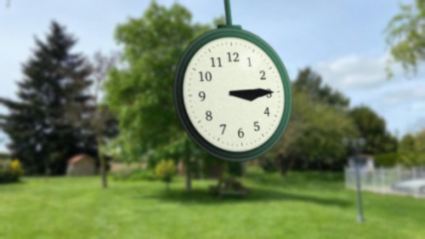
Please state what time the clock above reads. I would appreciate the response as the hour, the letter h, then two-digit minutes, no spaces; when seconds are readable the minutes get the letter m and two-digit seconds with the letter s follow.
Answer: 3h15
